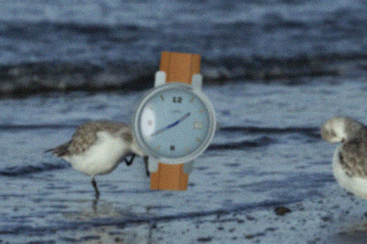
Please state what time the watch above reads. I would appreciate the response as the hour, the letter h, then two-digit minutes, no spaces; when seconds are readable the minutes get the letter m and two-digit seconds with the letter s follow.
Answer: 1h40
